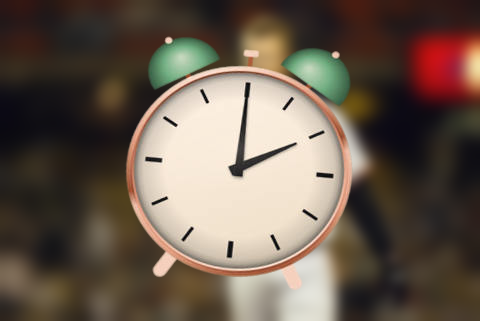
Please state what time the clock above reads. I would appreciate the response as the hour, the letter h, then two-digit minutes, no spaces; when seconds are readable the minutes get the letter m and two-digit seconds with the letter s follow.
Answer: 2h00
